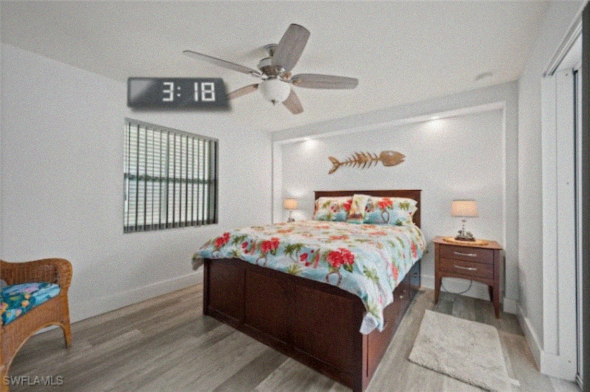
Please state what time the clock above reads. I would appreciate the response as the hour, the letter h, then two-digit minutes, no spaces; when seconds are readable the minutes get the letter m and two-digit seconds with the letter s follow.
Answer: 3h18
